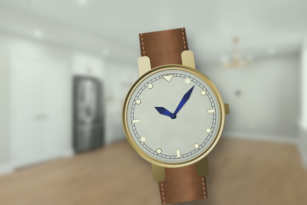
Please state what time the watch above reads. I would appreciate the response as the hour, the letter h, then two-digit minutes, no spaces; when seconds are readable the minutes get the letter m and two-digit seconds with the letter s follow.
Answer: 10h07
